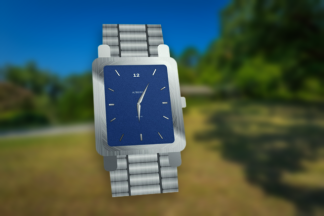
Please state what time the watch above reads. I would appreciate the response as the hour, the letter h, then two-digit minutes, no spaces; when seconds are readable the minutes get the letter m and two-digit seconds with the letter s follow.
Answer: 6h05
